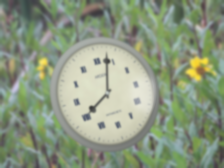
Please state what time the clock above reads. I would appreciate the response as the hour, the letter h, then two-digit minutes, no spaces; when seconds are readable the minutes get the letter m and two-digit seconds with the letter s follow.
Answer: 8h03
